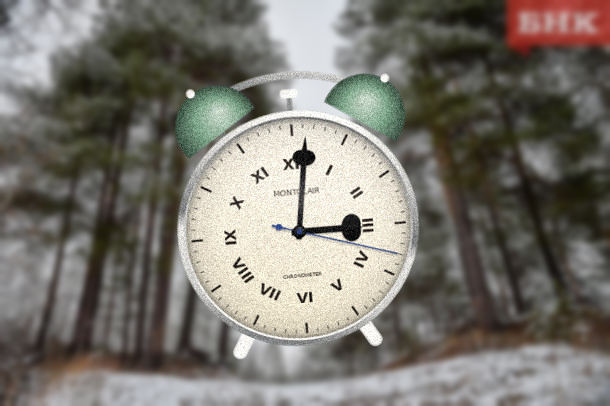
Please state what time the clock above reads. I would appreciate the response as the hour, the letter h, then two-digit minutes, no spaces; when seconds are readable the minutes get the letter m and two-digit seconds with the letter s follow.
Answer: 3h01m18s
